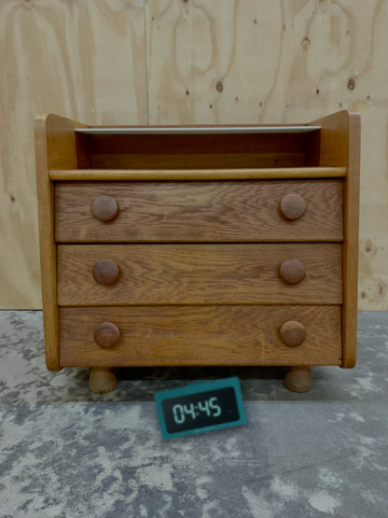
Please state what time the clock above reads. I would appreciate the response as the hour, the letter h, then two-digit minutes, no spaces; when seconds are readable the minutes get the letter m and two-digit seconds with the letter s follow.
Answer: 4h45
